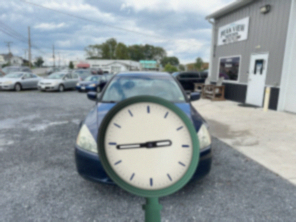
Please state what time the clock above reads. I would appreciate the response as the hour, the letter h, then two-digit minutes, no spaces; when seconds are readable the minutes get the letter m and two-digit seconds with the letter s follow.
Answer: 2h44
